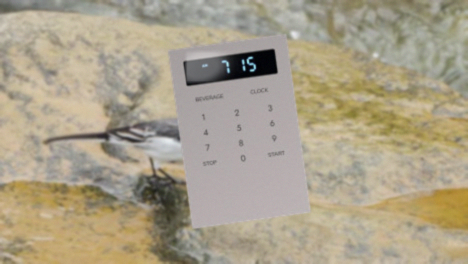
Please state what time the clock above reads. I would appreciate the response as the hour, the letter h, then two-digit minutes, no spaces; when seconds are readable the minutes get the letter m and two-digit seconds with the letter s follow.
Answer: 7h15
